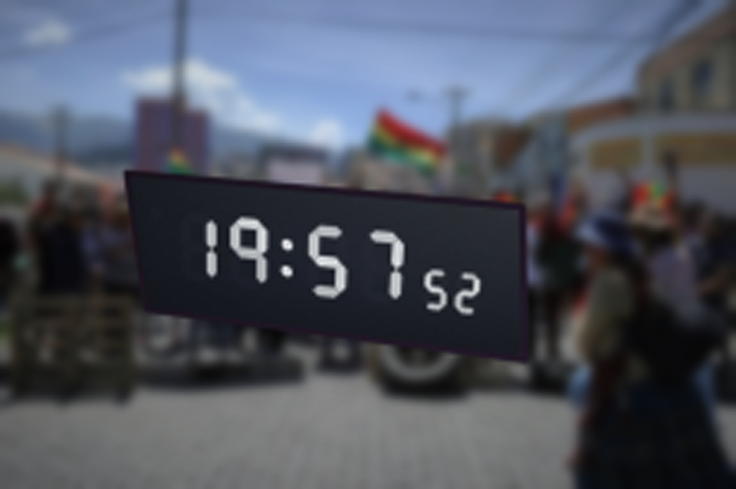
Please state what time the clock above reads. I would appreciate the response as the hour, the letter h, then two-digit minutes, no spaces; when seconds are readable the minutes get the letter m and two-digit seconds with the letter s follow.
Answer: 19h57m52s
